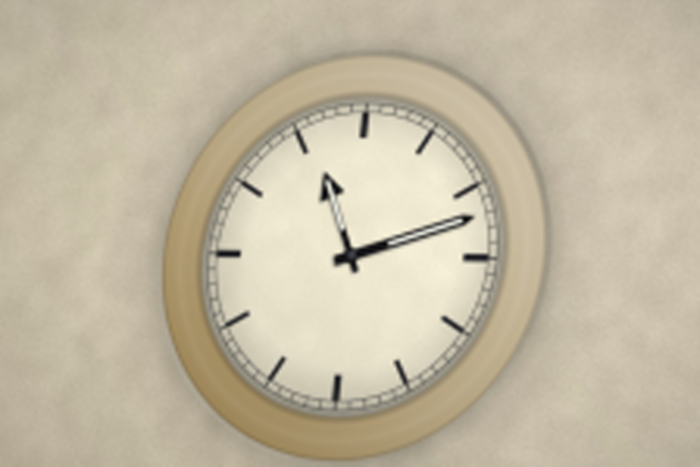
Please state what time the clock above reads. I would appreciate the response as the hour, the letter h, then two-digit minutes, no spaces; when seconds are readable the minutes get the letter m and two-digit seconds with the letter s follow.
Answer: 11h12
